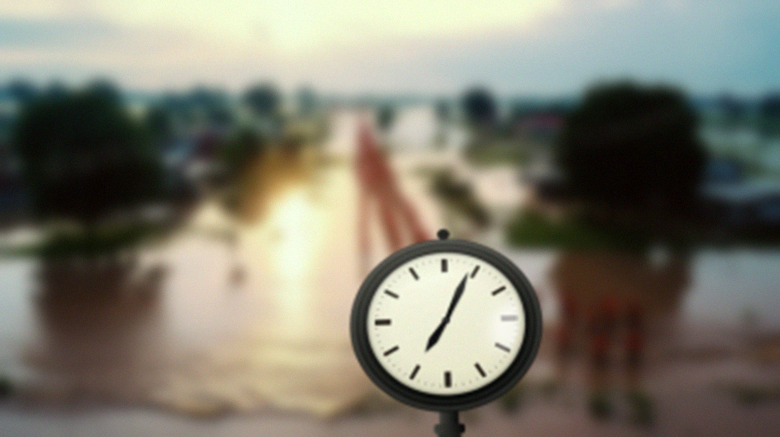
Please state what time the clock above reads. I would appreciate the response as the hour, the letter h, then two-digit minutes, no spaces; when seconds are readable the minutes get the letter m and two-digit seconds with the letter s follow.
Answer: 7h04
